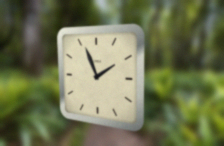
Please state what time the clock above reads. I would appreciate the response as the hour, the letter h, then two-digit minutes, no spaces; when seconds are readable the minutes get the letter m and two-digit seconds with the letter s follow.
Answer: 1h56
